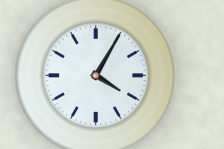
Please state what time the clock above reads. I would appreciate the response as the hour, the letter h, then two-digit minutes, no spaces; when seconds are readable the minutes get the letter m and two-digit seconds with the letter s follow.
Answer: 4h05
